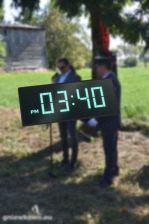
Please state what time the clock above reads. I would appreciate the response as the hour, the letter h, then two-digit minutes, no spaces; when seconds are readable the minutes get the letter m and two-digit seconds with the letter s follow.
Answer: 3h40
